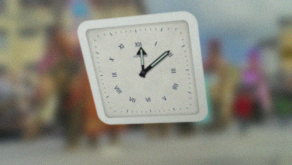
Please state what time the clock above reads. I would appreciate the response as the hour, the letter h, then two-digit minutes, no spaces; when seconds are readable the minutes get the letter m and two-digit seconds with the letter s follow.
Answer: 12h09
